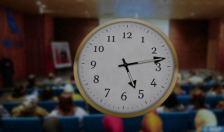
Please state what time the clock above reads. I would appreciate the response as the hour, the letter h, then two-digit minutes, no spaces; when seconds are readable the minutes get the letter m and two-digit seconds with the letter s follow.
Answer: 5h13
